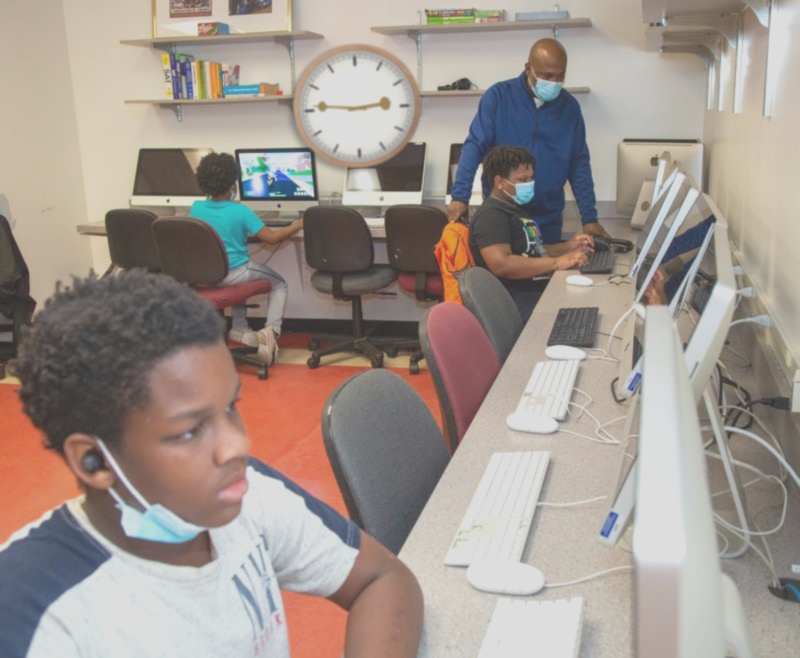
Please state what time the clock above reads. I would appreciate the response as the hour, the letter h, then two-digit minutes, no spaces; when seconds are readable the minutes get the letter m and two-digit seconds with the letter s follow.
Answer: 2h46
